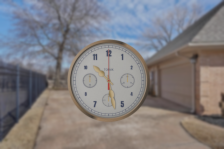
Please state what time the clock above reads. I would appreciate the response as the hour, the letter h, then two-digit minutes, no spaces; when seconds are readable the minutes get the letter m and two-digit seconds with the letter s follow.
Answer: 10h28
